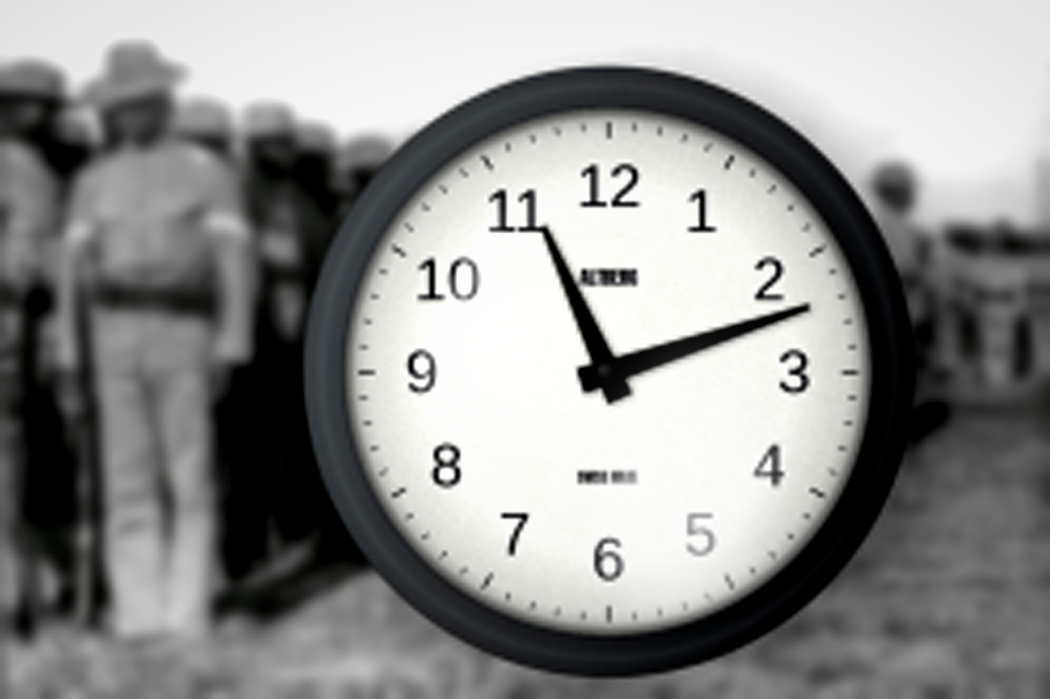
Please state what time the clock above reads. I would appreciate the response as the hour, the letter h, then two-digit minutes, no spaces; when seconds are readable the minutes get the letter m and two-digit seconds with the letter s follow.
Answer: 11h12
